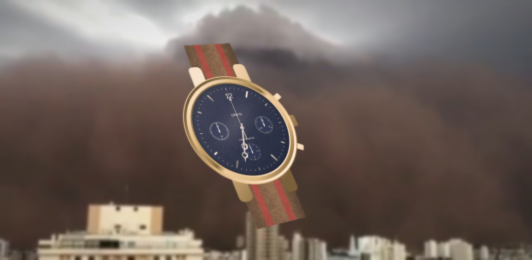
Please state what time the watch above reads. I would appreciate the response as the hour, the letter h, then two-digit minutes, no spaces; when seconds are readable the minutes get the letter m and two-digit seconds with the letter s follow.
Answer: 6h33
